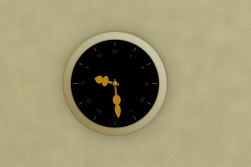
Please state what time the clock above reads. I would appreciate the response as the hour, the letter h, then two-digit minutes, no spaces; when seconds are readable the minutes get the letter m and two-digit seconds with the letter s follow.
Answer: 9h29
